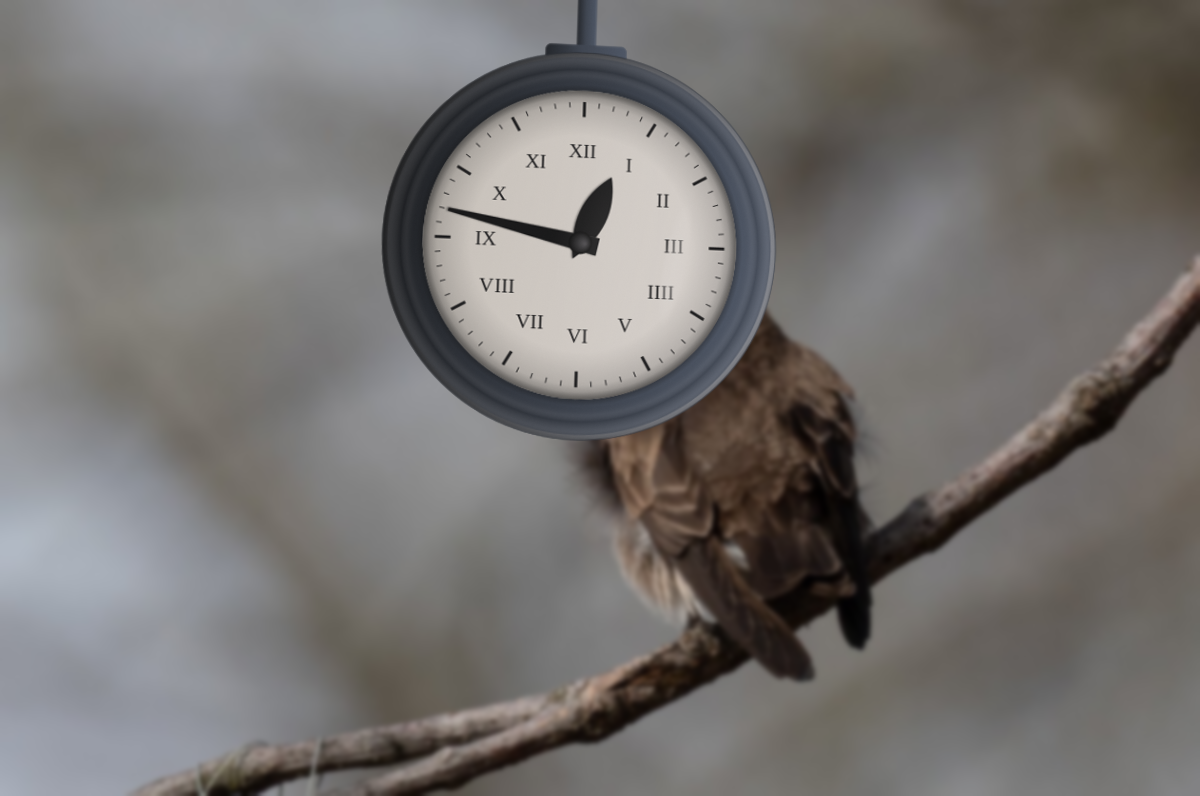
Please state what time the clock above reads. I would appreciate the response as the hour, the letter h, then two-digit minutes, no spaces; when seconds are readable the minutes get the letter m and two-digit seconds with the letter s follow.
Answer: 12h47
